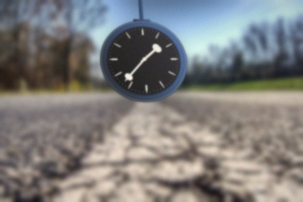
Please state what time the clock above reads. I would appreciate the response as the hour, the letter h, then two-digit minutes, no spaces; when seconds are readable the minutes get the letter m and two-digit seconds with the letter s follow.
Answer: 1h37
